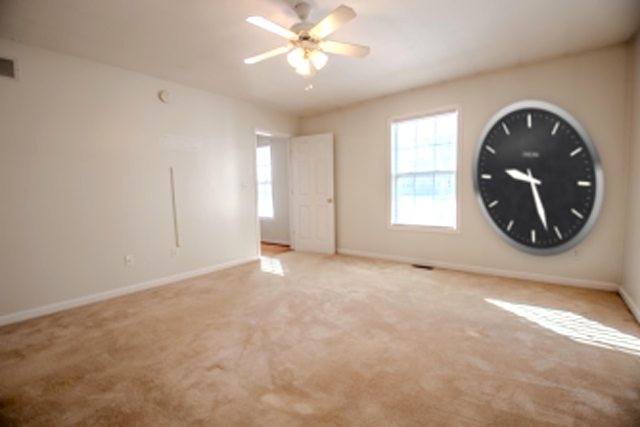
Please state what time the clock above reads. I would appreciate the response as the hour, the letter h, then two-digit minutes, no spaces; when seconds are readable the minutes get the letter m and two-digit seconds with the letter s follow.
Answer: 9h27
